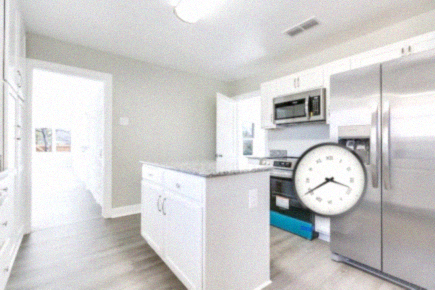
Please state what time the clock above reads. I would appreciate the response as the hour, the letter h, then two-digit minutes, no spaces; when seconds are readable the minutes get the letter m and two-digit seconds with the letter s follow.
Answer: 3h40
